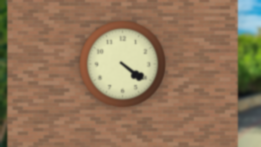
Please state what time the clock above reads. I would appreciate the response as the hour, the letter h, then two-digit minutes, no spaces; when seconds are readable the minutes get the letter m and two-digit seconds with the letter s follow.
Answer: 4h21
